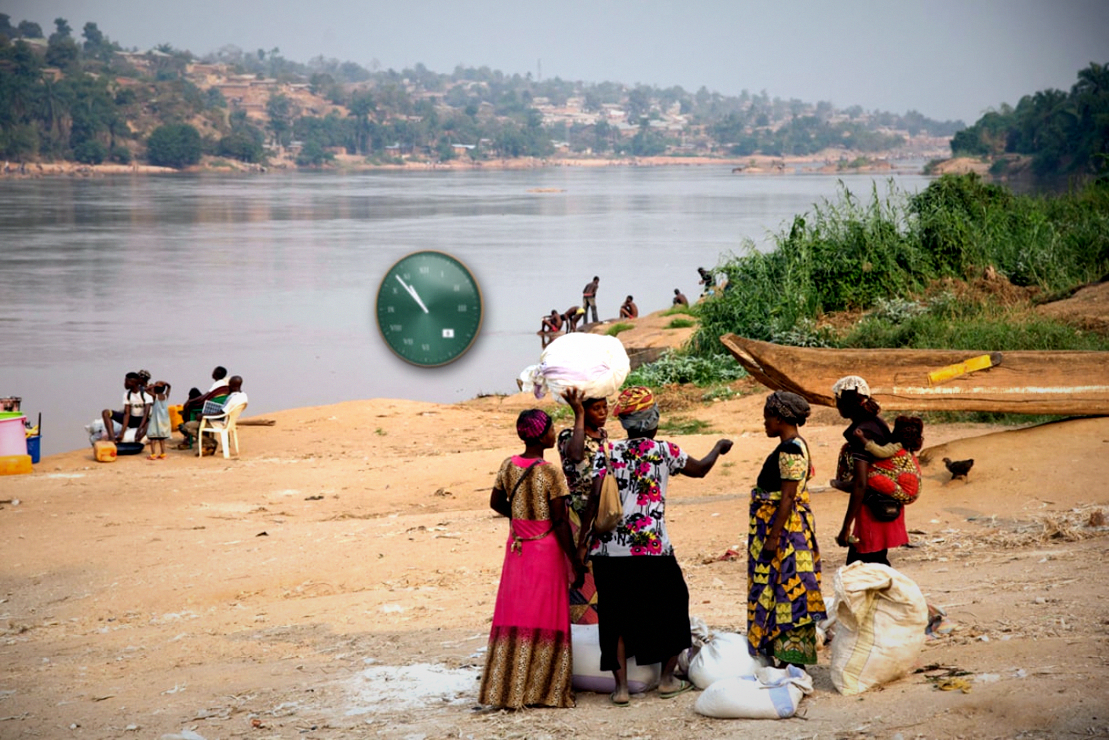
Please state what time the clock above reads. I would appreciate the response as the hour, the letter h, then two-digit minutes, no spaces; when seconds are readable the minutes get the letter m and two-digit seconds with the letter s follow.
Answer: 10h53
